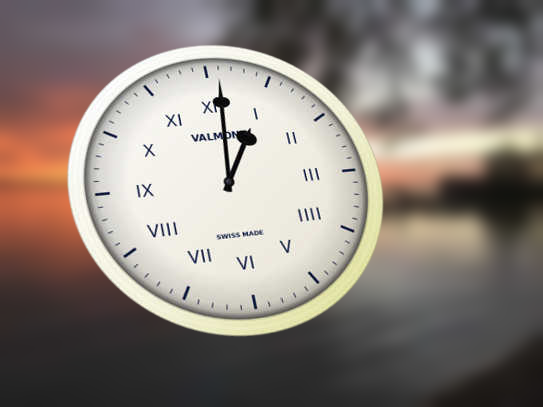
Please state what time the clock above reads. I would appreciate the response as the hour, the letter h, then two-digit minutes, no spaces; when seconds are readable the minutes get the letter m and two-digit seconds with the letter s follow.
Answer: 1h01
